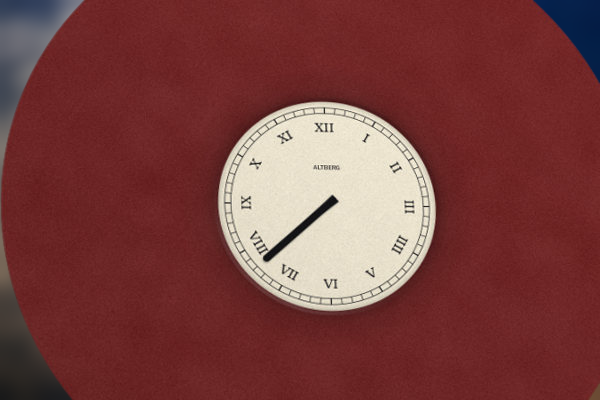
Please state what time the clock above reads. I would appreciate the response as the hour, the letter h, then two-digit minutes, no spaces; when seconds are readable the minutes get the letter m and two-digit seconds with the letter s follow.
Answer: 7h38
